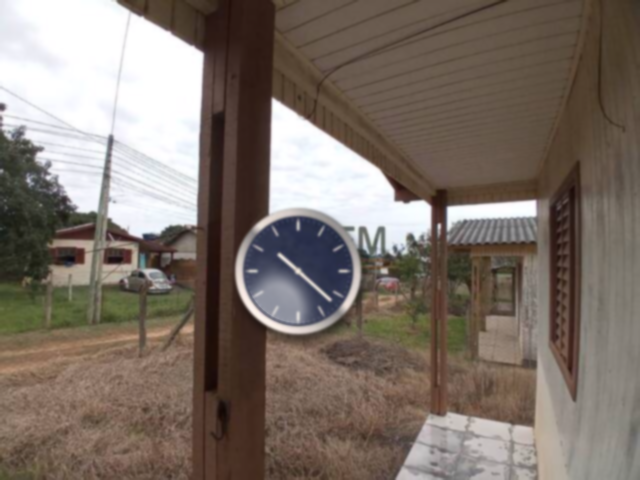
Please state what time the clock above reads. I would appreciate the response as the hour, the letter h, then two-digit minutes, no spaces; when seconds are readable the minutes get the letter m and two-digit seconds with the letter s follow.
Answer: 10h22
